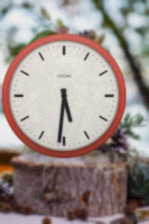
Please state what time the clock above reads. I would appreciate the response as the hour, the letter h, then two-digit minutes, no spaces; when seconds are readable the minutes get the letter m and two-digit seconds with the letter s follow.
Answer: 5h31
